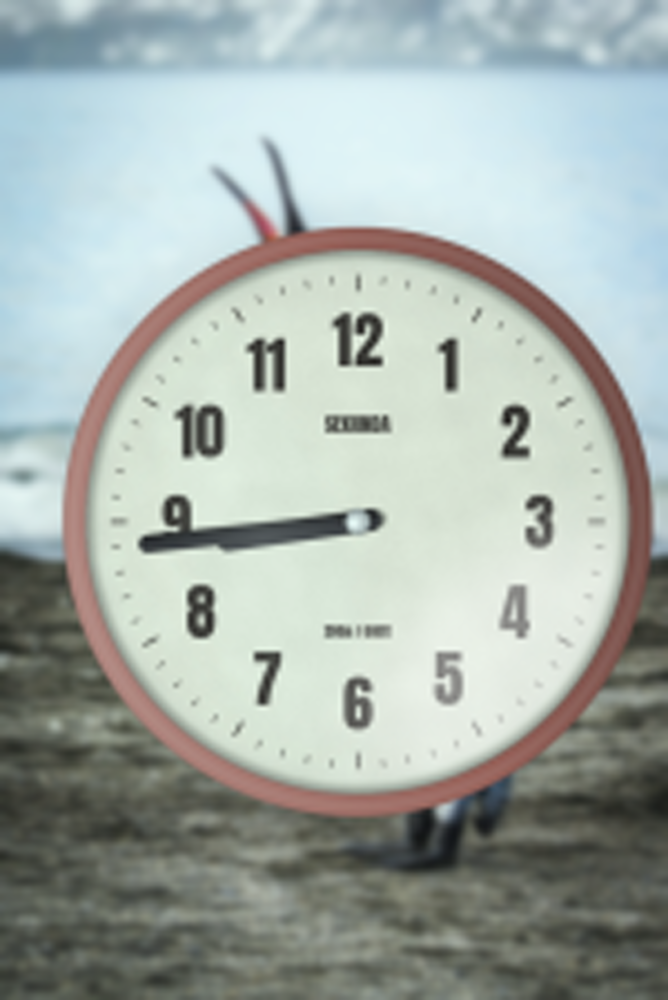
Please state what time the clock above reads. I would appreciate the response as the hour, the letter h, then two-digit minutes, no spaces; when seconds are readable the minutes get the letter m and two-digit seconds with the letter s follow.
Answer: 8h44
